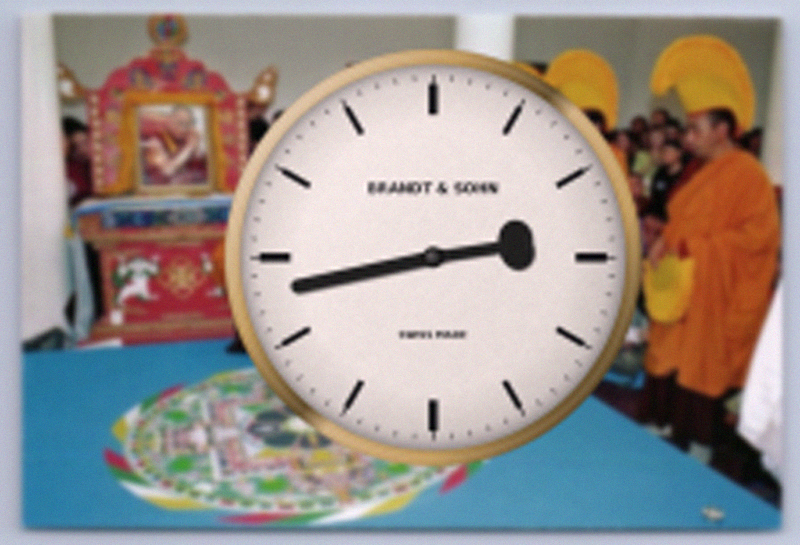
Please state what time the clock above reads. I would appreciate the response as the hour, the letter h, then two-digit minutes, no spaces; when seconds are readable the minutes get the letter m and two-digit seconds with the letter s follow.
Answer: 2h43
